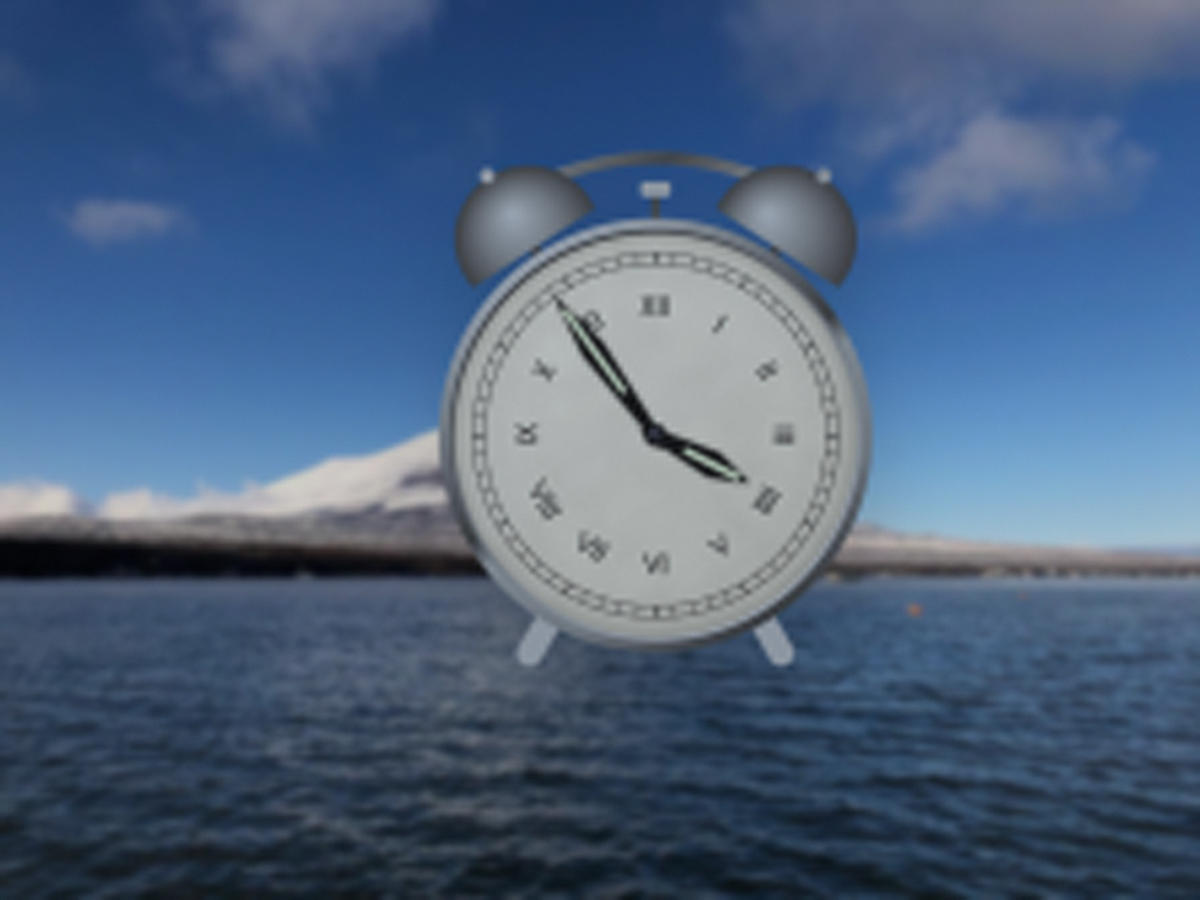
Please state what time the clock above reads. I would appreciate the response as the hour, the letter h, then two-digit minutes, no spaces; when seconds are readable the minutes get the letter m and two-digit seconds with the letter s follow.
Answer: 3h54
